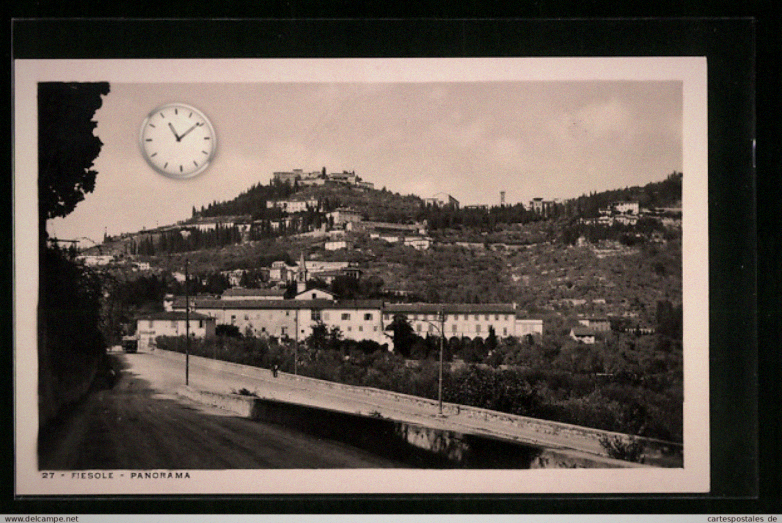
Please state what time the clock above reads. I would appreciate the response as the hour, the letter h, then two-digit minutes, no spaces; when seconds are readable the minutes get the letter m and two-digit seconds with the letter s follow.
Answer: 11h09
